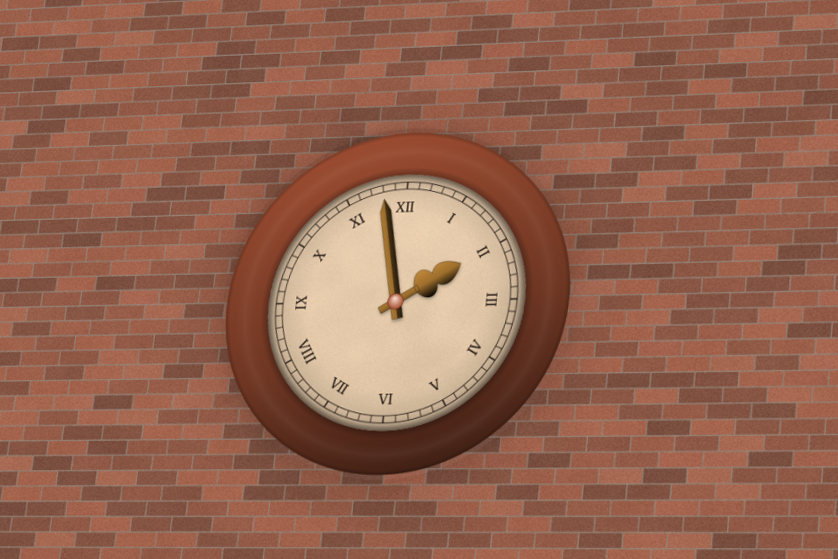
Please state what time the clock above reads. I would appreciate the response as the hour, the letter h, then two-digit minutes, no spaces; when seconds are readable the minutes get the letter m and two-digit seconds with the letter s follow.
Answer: 1h58
